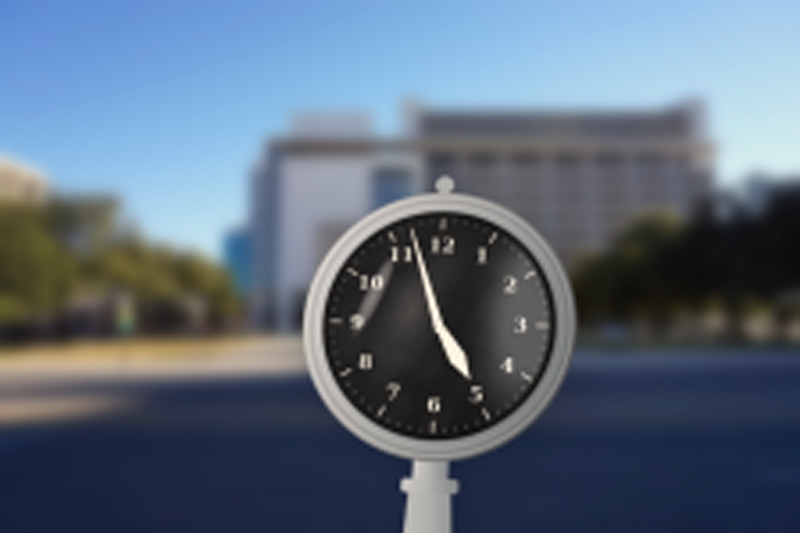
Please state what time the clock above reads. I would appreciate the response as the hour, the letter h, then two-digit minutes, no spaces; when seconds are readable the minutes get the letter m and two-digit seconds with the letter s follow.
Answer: 4h57
